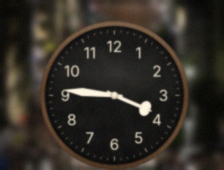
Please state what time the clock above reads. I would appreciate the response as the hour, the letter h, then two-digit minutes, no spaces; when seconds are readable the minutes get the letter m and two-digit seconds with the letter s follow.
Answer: 3h46
